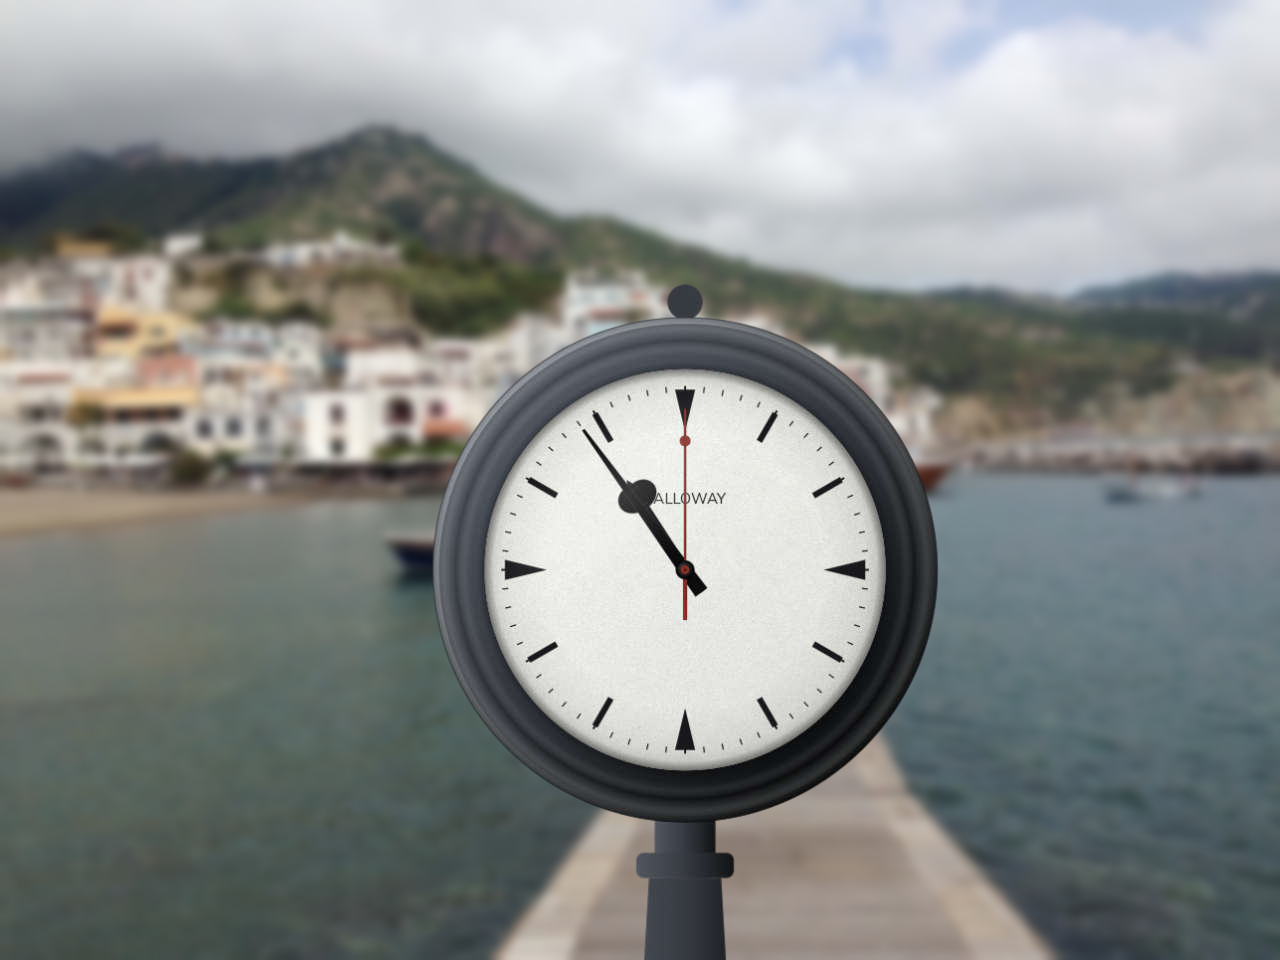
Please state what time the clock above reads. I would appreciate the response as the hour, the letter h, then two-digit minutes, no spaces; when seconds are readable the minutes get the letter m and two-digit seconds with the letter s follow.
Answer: 10h54m00s
